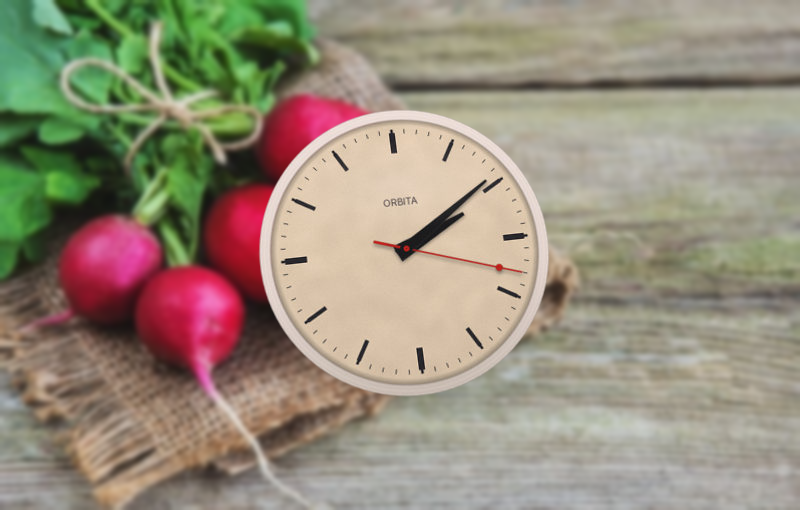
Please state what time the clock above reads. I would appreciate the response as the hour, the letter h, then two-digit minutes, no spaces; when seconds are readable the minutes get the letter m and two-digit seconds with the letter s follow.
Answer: 2h09m18s
